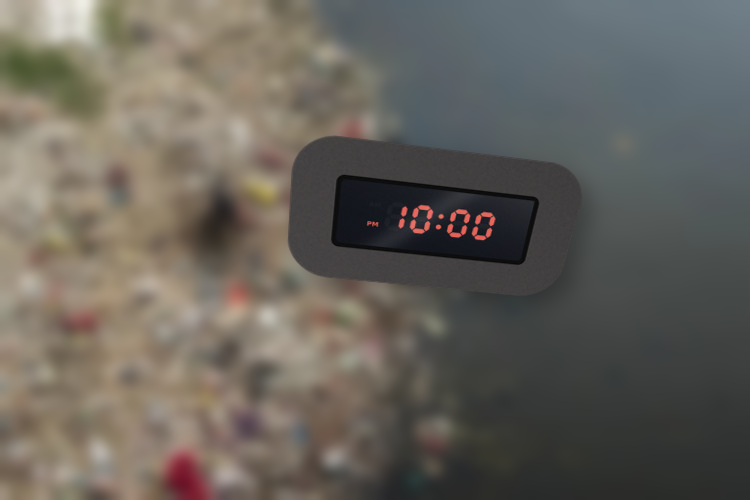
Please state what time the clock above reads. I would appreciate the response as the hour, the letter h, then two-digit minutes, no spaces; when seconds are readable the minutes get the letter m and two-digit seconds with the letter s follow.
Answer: 10h00
